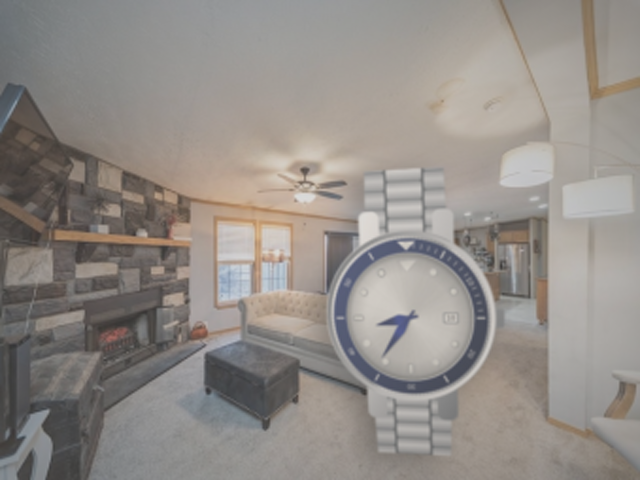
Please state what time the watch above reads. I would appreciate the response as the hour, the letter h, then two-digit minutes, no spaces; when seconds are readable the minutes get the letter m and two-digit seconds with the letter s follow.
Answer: 8h36
